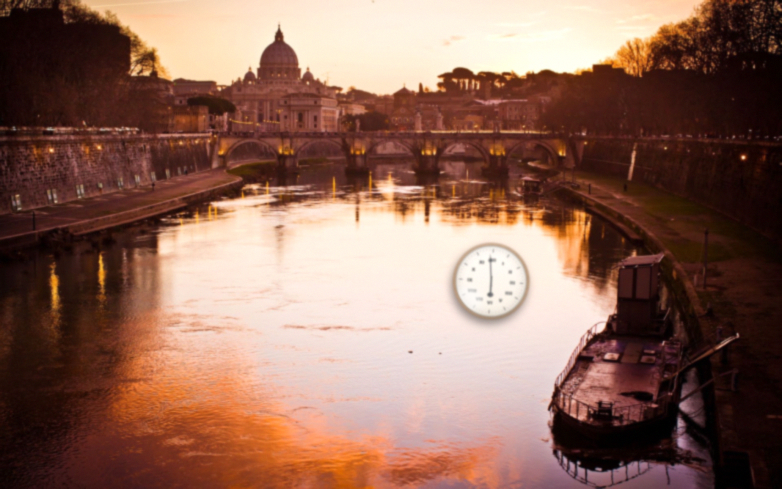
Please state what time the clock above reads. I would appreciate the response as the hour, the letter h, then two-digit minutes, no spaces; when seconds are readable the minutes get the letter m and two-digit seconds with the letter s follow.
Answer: 5h59
